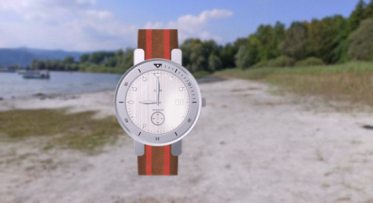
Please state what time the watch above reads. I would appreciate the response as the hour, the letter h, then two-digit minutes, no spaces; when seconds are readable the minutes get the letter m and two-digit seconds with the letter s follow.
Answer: 9h00
